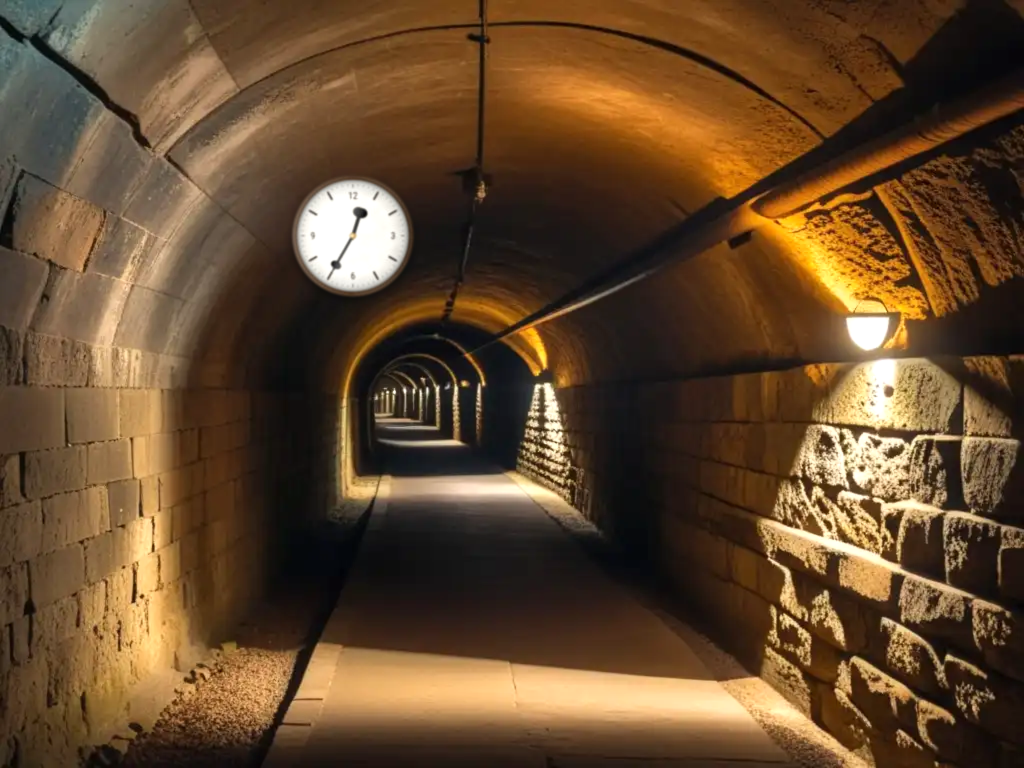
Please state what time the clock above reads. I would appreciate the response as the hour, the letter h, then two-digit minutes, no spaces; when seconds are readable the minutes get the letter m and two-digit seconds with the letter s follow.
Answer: 12h35
